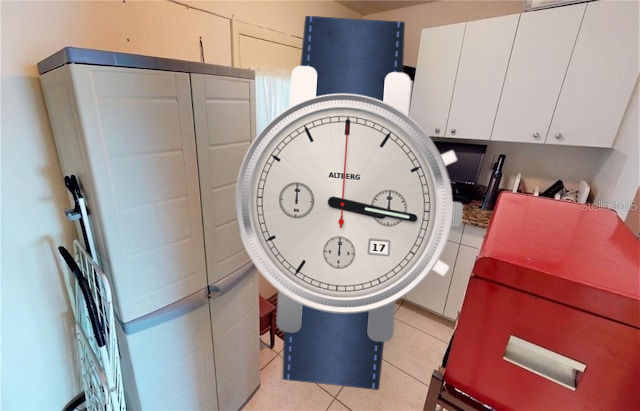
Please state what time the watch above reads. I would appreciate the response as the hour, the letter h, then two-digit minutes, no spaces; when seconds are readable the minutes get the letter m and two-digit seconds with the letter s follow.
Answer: 3h16
